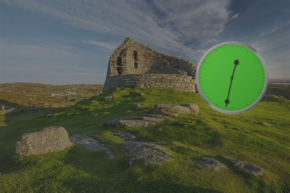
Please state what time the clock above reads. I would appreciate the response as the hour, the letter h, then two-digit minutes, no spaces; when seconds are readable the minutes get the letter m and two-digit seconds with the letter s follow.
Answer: 12h32
